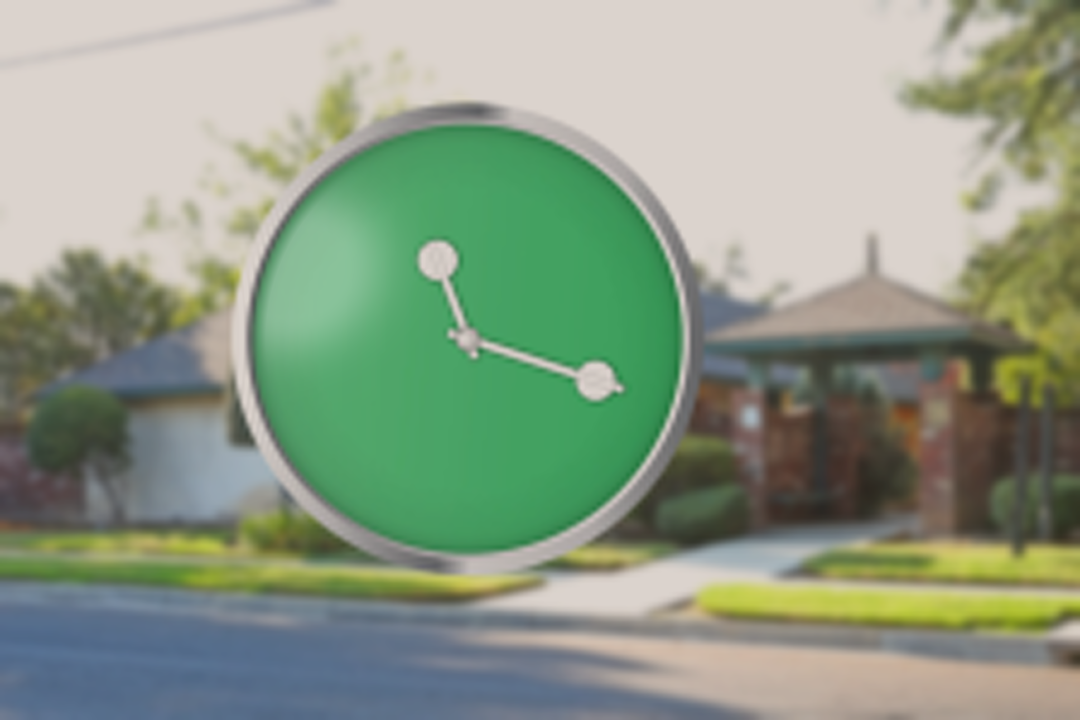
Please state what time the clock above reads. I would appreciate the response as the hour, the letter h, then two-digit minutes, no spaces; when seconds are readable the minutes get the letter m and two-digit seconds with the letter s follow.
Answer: 11h18
